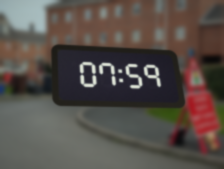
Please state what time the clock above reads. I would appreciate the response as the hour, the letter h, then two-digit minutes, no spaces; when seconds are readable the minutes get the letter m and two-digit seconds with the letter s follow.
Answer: 7h59
